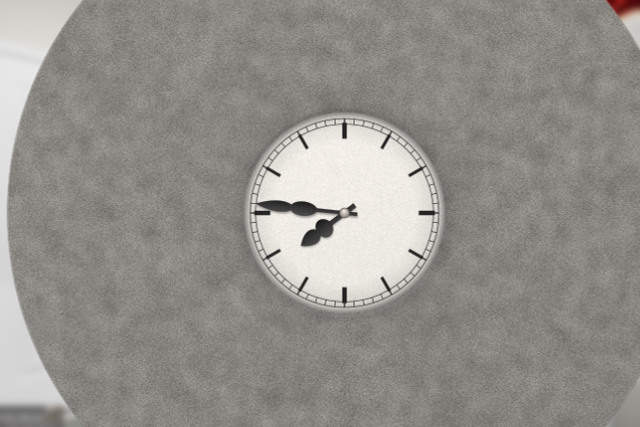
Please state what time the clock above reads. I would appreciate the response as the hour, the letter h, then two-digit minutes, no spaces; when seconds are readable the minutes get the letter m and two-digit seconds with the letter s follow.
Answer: 7h46
